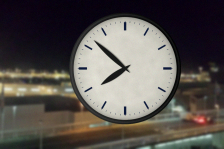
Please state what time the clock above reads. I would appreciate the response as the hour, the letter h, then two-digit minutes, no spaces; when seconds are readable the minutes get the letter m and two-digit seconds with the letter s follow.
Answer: 7h52
